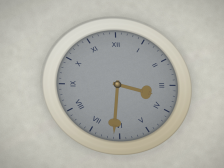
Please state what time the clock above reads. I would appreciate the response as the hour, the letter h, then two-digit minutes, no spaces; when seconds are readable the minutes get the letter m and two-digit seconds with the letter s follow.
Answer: 3h31
